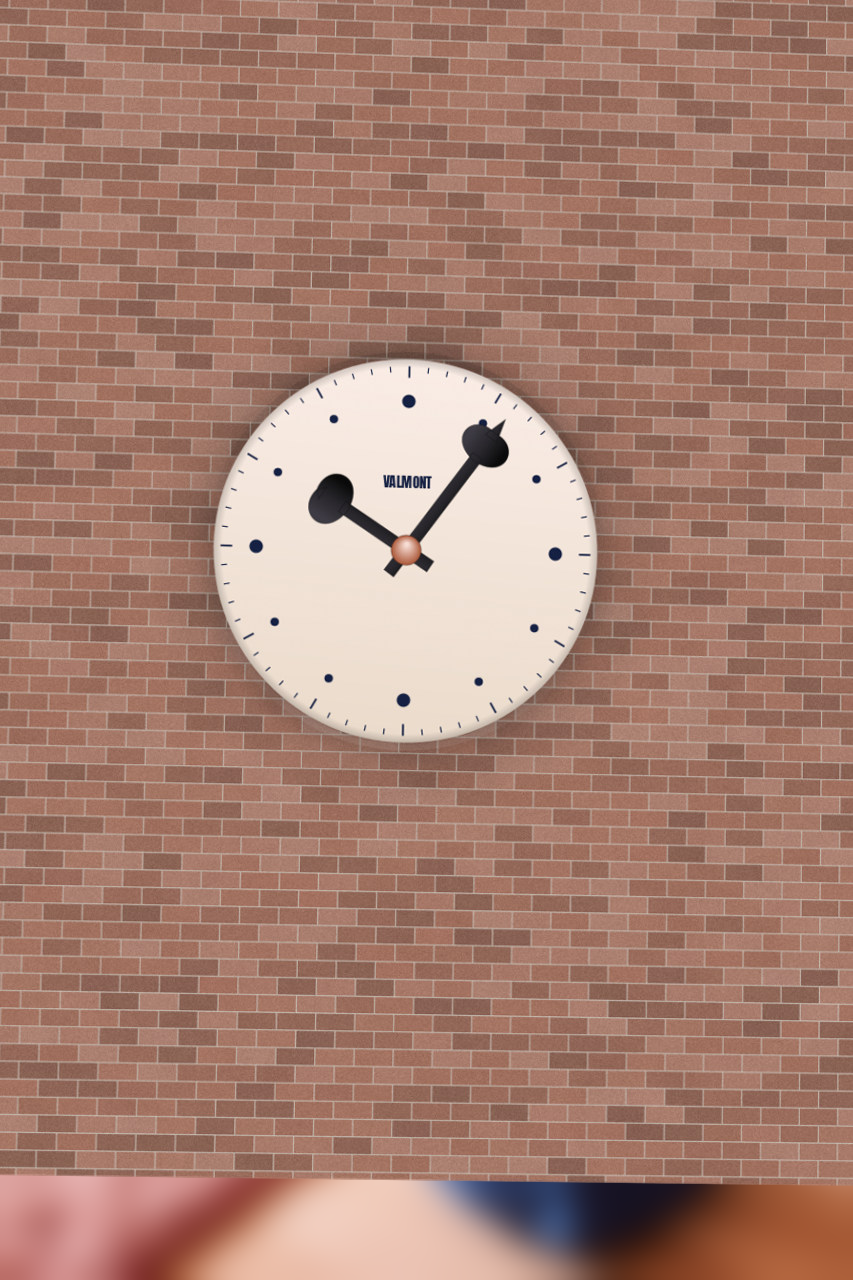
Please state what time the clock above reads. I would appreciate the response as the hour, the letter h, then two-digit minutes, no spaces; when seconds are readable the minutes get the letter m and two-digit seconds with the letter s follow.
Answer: 10h06
